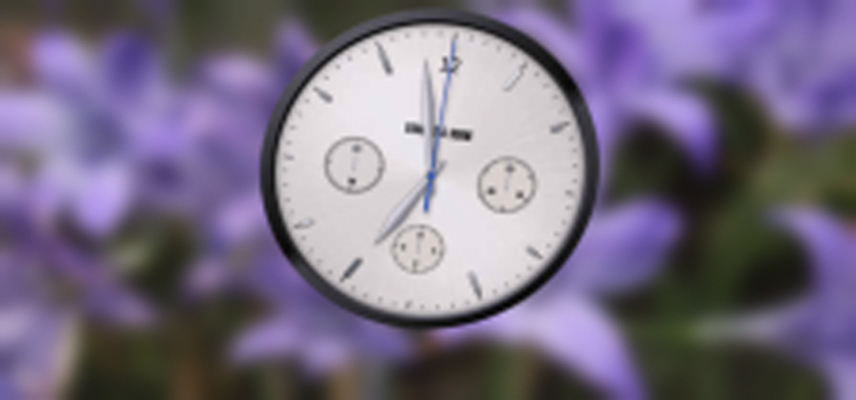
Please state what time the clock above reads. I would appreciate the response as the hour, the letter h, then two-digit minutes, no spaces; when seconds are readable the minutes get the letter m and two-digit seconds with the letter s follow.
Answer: 6h58
